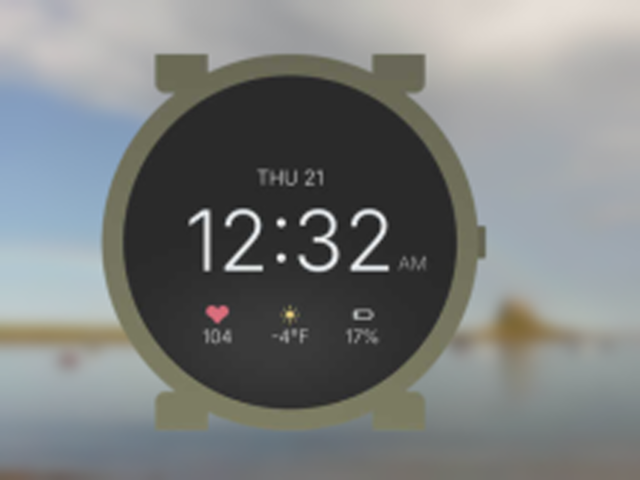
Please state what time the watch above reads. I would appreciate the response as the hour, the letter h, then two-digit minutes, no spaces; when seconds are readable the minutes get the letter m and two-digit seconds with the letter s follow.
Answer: 12h32
